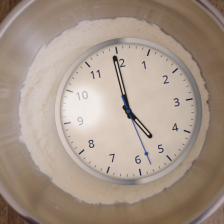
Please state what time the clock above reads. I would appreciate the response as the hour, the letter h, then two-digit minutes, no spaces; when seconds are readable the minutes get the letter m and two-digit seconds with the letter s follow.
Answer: 4h59m28s
